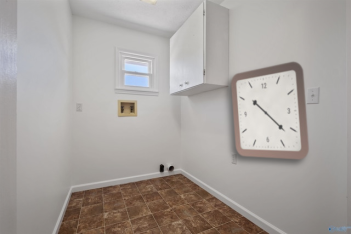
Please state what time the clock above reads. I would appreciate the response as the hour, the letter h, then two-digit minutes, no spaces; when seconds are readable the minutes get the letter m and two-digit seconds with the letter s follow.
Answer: 10h22
